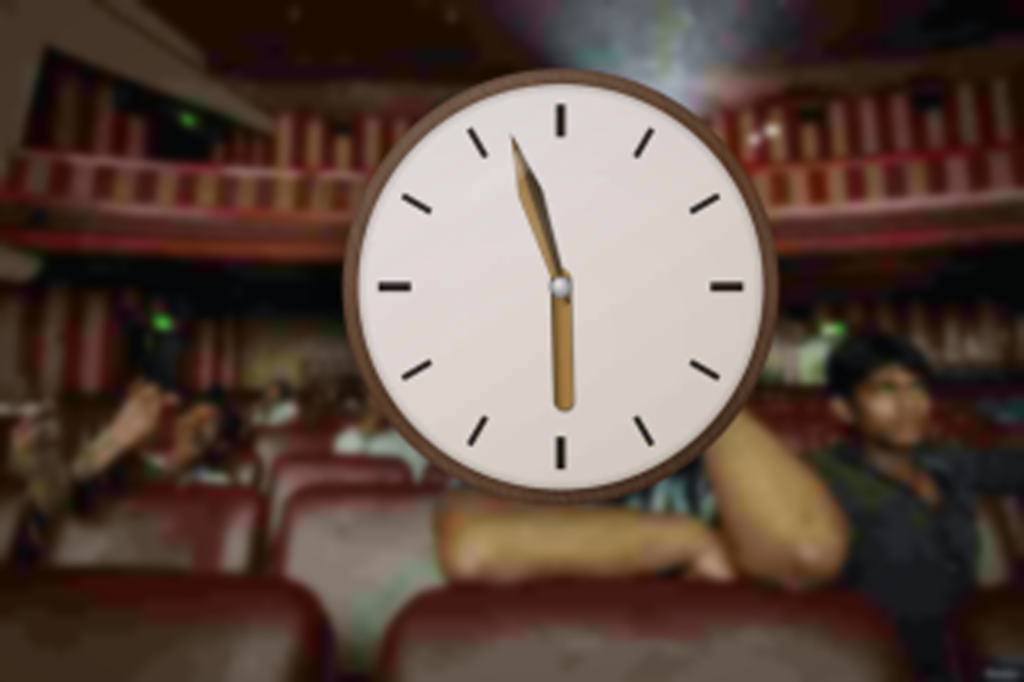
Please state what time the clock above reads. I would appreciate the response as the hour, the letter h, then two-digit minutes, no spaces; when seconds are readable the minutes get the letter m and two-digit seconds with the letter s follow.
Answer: 5h57
